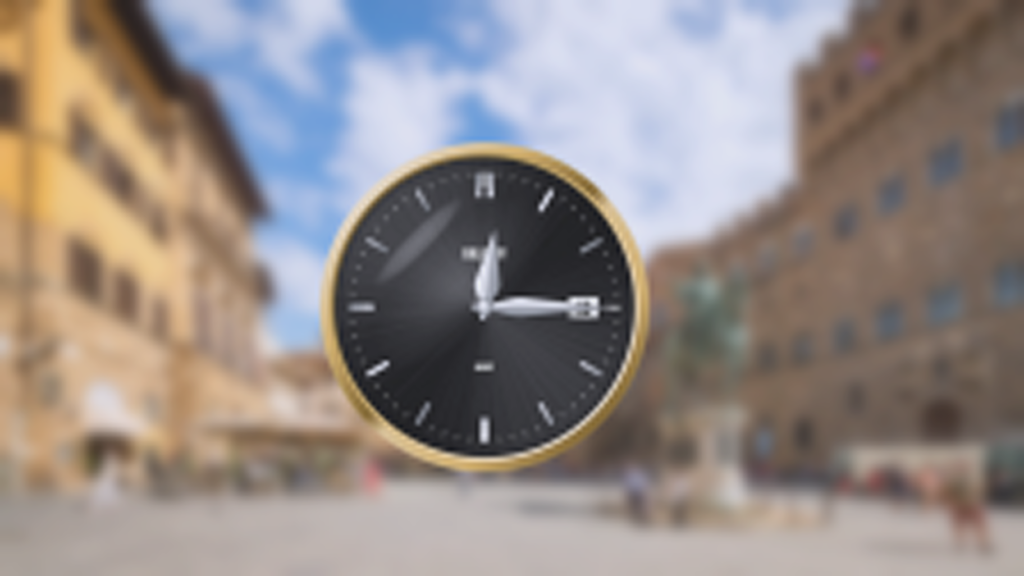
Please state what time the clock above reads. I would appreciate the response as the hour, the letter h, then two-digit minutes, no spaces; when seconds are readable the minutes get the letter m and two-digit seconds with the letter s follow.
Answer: 12h15
